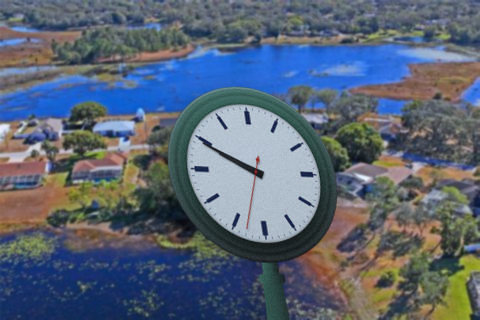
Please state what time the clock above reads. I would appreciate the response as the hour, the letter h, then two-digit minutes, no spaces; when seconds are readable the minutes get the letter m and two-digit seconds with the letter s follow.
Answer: 9h49m33s
